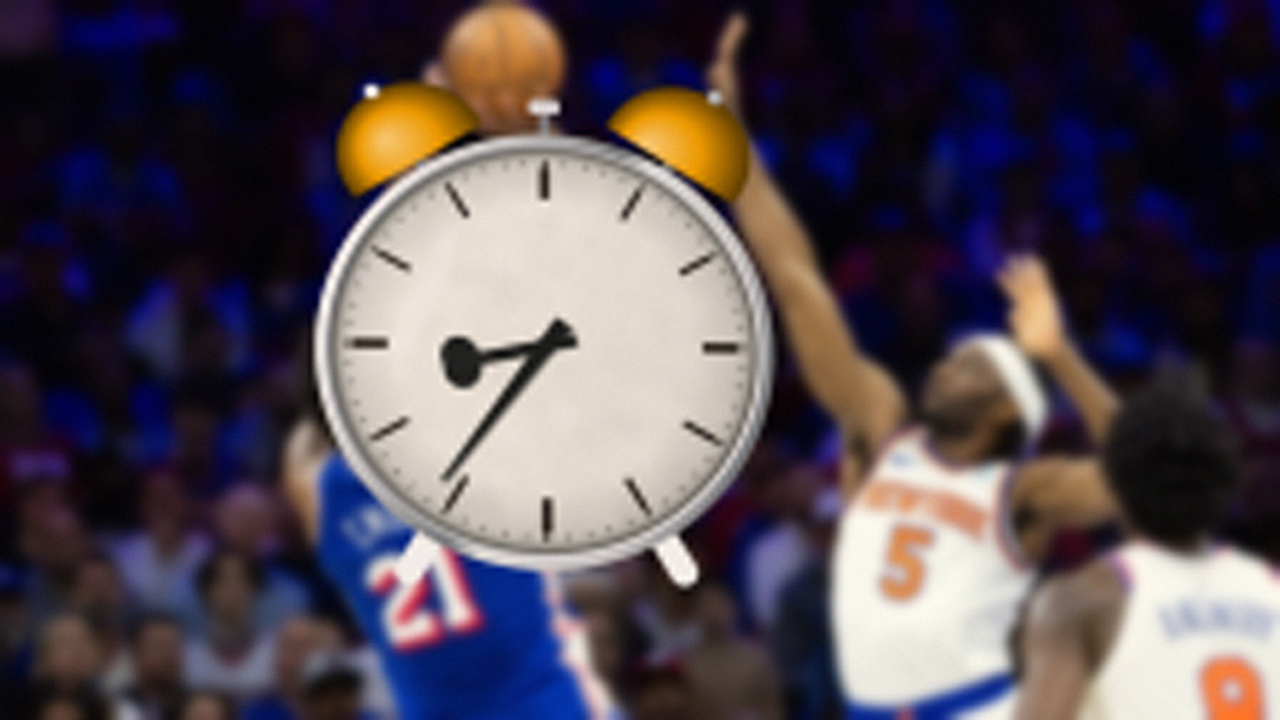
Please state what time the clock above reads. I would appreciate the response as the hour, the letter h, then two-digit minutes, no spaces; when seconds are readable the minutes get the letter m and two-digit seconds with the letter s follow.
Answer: 8h36
